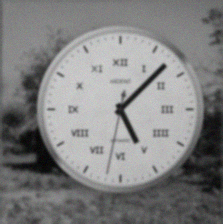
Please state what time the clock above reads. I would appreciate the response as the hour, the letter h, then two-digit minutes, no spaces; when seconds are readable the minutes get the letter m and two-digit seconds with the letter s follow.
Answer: 5h07m32s
